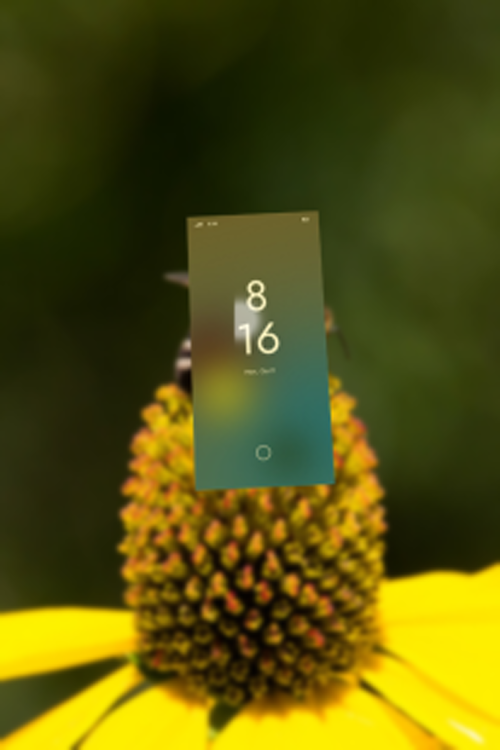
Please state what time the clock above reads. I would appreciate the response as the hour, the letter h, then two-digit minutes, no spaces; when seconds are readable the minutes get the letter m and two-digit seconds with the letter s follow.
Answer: 8h16
